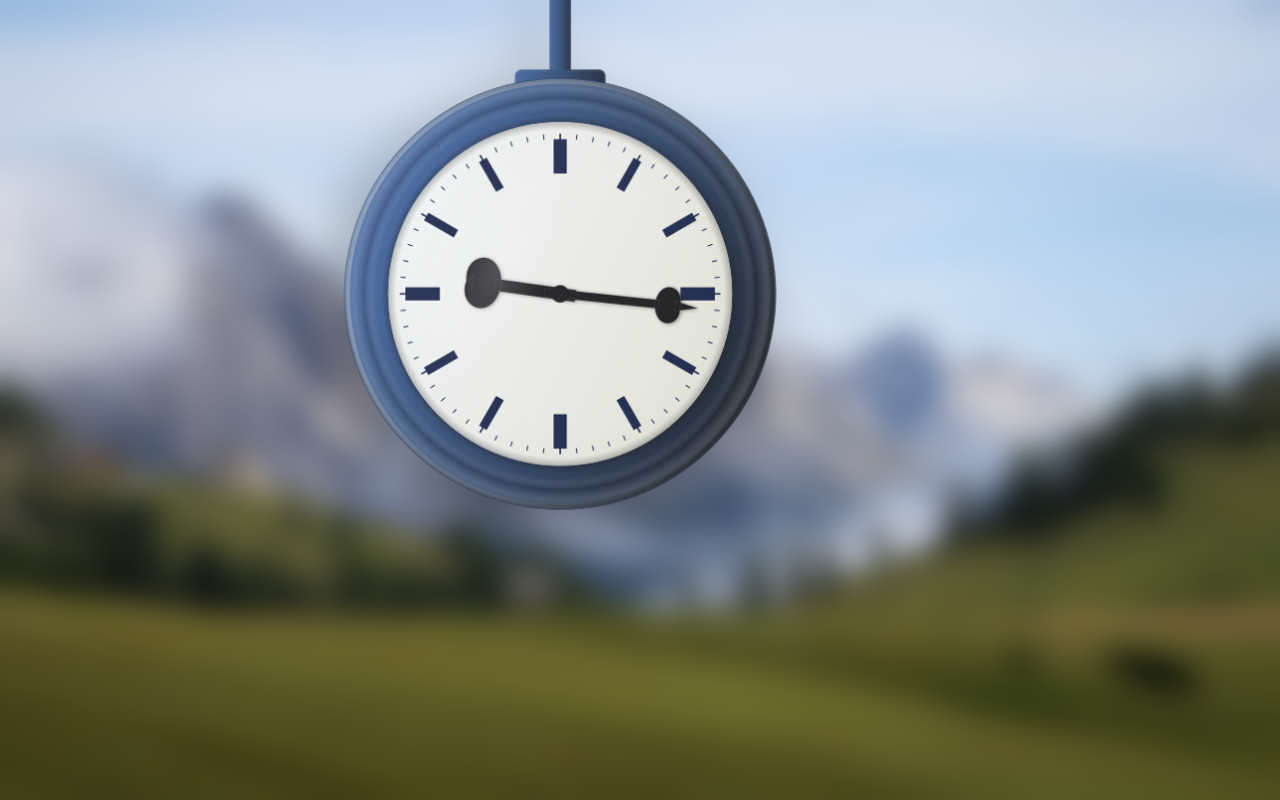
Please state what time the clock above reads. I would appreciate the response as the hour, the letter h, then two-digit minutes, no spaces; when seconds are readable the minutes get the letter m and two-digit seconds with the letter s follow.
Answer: 9h16
